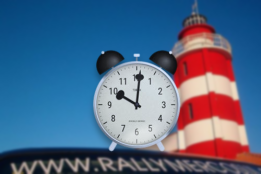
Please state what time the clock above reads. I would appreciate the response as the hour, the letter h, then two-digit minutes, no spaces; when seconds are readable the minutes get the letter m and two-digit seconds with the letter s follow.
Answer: 10h01
